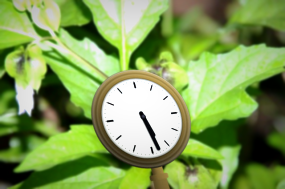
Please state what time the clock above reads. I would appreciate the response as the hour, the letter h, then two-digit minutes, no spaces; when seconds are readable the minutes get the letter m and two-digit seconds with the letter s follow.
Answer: 5h28
